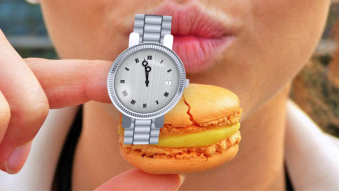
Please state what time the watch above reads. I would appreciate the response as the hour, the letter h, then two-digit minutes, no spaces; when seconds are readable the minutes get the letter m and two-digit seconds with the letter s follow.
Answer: 11h58
